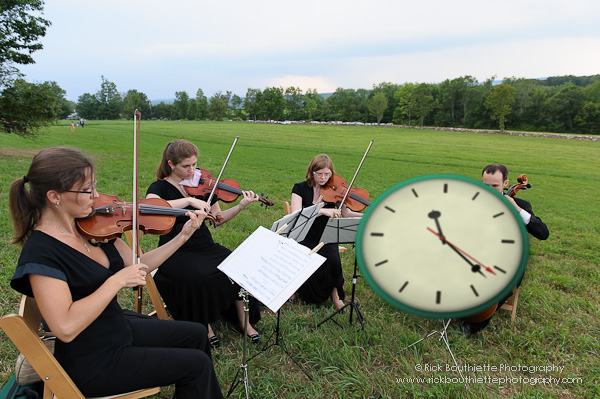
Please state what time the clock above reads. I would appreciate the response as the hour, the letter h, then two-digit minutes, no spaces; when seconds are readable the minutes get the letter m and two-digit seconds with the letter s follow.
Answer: 11h22m21s
